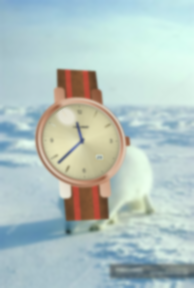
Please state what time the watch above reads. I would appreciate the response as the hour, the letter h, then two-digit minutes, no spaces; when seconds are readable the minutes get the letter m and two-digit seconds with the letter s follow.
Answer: 11h38
